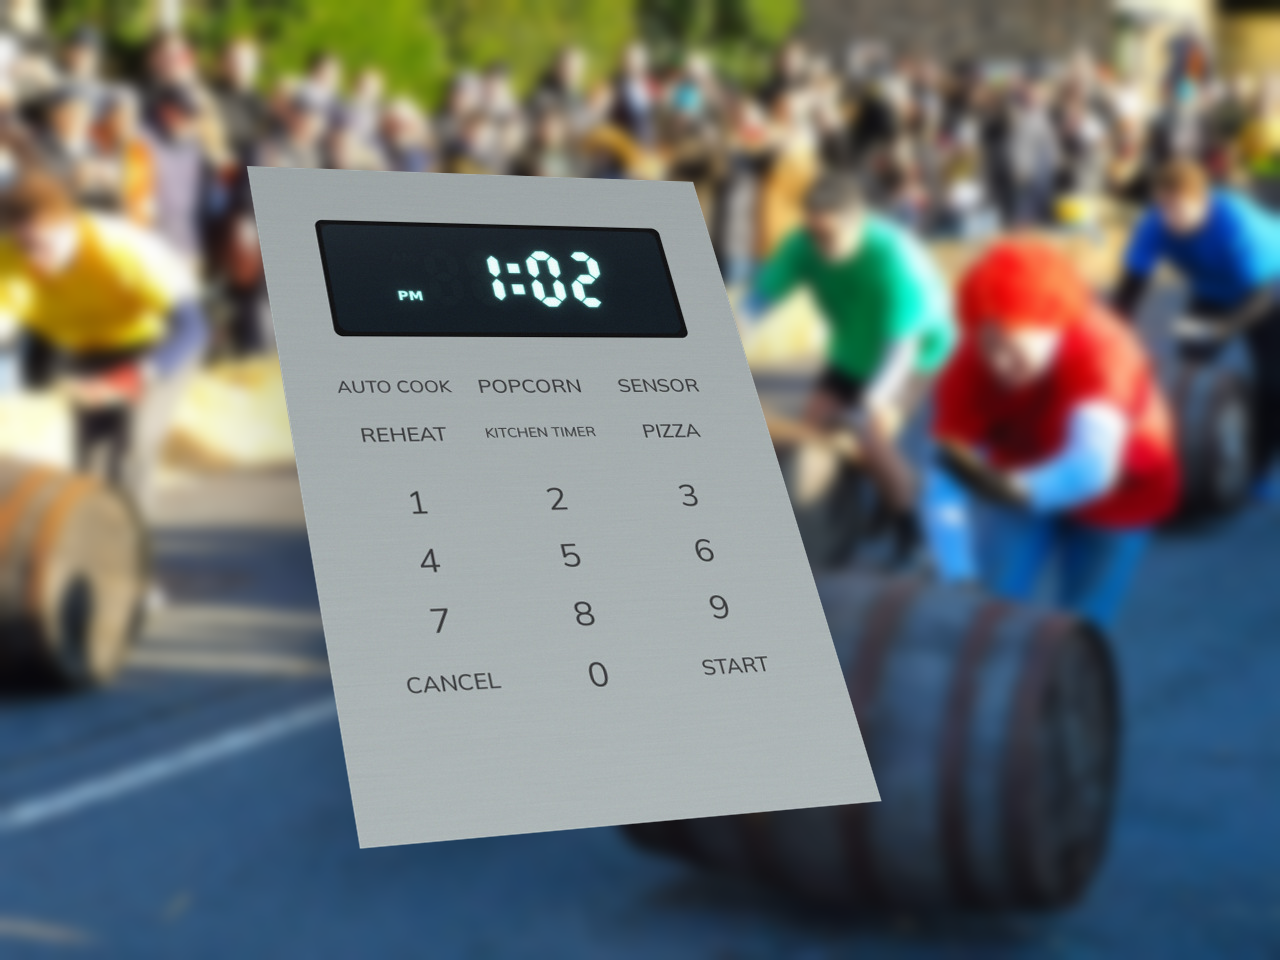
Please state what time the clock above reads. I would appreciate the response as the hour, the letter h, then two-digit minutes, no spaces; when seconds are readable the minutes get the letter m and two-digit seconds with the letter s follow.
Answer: 1h02
